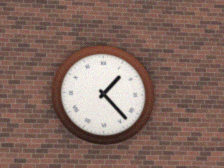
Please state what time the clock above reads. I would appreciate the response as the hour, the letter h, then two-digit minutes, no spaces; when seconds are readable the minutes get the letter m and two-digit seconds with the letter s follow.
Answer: 1h23
